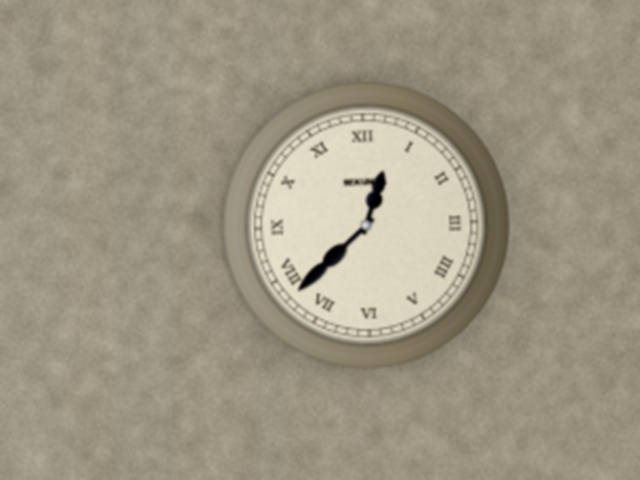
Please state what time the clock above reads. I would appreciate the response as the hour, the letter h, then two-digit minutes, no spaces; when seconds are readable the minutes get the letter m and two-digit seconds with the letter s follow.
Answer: 12h38
